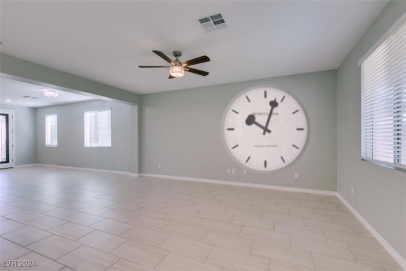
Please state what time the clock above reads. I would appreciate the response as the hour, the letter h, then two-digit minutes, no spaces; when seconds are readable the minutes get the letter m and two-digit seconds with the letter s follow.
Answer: 10h03
